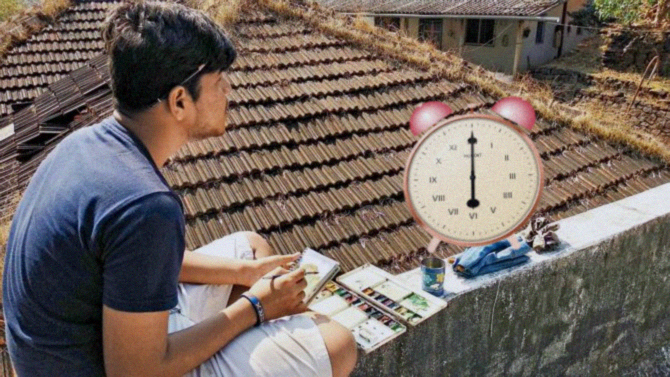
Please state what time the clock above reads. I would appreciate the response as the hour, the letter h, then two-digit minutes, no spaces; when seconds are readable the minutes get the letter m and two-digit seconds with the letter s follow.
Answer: 6h00
